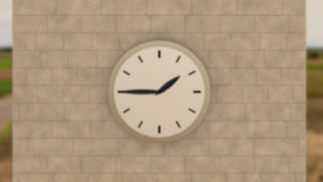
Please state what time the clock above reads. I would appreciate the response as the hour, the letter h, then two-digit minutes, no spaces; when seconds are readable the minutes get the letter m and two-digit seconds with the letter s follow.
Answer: 1h45
